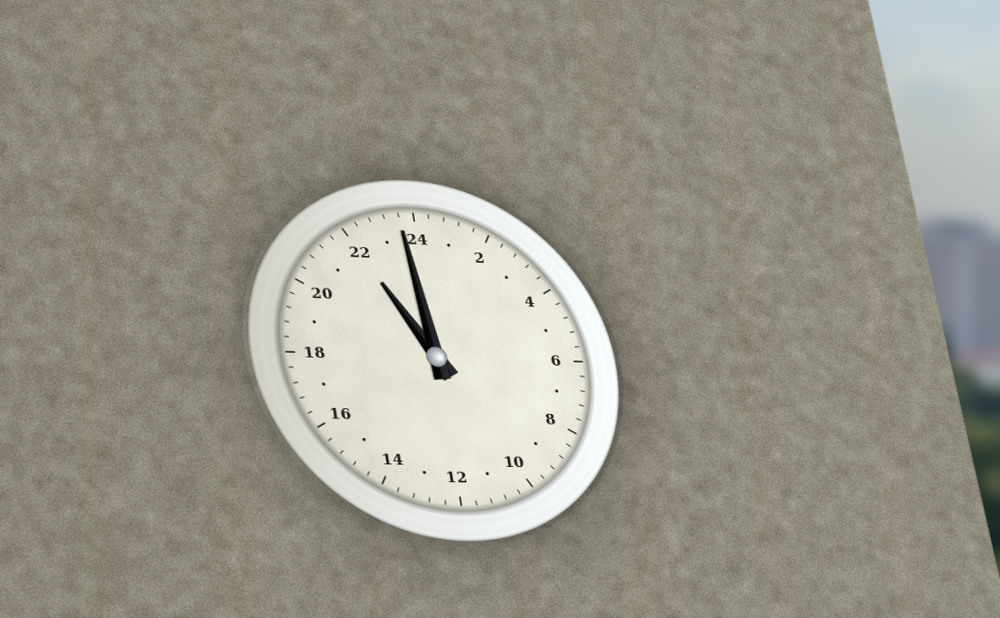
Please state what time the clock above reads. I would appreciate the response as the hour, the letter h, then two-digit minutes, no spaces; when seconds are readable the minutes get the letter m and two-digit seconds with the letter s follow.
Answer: 21h59
